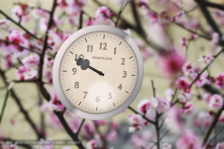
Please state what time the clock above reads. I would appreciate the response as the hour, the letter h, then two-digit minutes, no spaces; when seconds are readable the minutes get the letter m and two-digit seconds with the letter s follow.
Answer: 9h49
